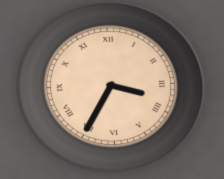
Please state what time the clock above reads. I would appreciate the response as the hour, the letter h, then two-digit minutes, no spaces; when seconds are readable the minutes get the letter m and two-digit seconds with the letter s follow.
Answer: 3h35
